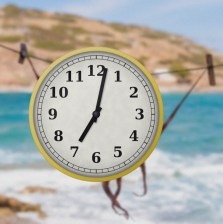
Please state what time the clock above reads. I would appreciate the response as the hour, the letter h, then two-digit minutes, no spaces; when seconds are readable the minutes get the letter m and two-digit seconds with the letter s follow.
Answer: 7h02
